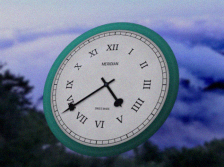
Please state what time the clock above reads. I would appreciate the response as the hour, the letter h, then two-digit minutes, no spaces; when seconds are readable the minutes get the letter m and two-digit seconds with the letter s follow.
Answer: 4h39
